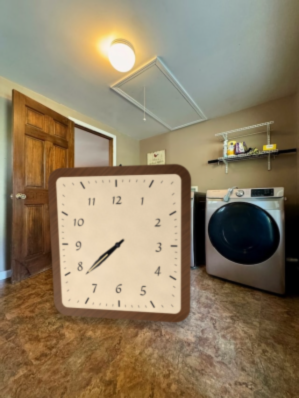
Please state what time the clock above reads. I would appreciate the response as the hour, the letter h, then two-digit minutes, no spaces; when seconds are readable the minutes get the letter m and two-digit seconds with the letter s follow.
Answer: 7h38
